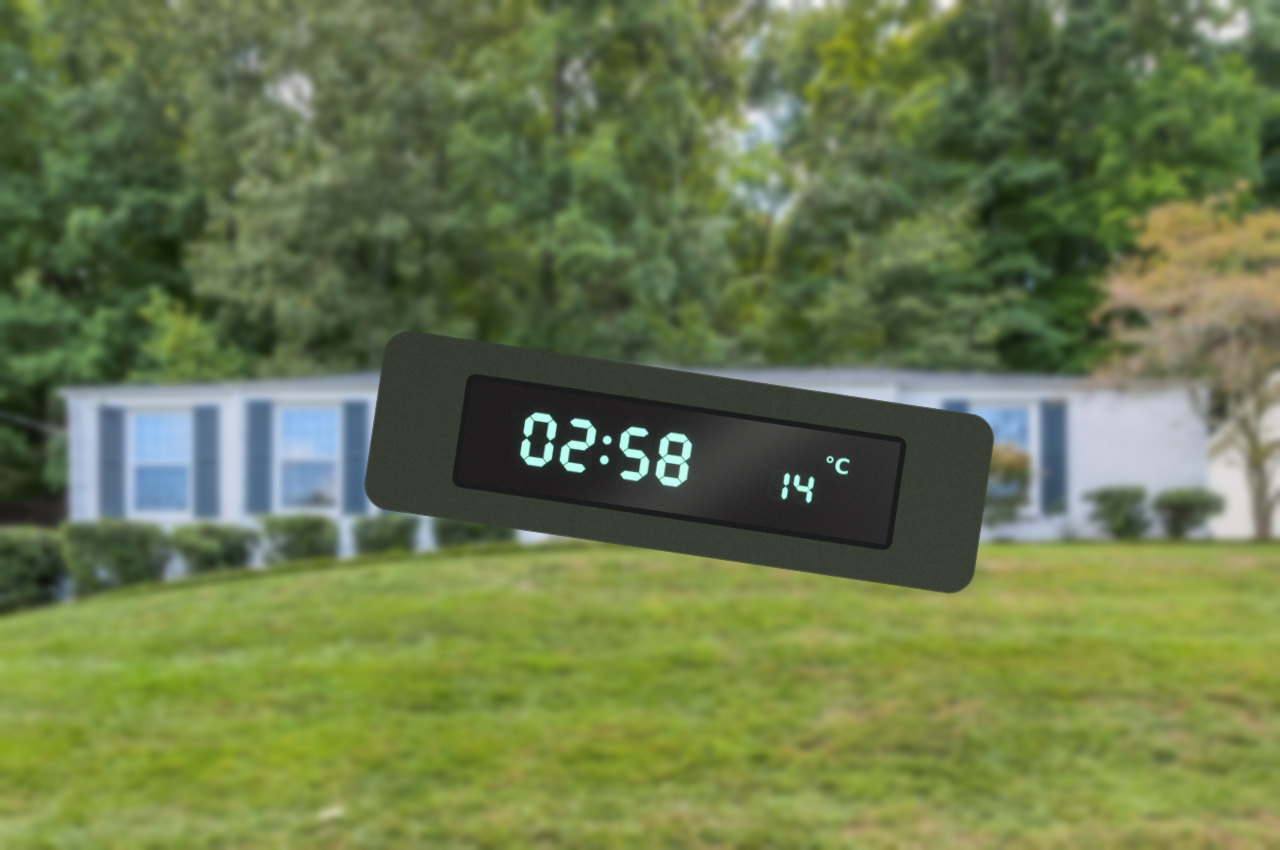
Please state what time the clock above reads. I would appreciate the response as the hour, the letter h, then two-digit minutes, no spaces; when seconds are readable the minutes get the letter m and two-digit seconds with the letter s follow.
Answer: 2h58
